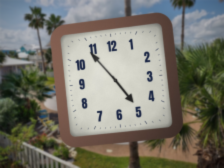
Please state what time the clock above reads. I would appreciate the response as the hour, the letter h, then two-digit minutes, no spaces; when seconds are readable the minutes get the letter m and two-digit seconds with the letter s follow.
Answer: 4h54
